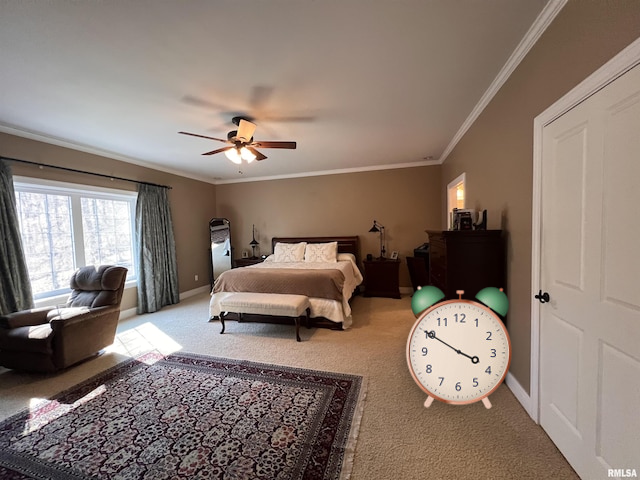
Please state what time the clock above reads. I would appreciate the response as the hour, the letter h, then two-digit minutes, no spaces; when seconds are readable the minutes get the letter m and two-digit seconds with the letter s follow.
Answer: 3h50
